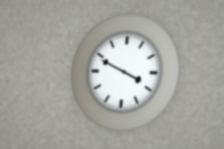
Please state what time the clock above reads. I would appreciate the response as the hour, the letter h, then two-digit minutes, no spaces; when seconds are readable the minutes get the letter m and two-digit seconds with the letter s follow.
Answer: 3h49
